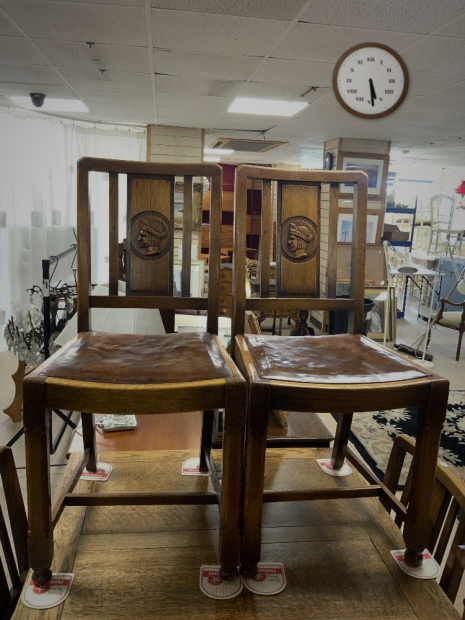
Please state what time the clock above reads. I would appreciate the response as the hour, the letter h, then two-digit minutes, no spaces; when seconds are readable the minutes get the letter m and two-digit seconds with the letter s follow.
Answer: 5h29
